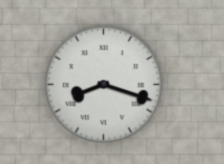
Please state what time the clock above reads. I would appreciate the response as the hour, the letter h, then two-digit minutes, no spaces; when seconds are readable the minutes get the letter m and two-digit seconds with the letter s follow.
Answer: 8h18
